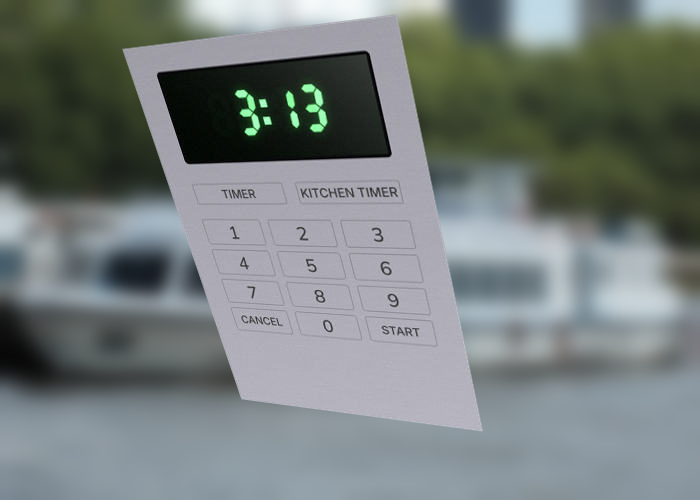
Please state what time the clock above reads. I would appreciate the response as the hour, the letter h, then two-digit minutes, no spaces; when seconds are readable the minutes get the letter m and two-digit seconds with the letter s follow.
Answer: 3h13
